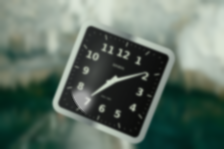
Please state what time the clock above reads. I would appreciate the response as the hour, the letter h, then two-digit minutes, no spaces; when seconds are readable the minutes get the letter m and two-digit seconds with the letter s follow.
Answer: 7h09
